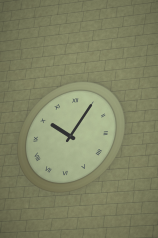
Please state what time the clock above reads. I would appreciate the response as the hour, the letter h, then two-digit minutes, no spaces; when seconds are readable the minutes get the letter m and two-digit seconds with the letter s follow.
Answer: 10h05
